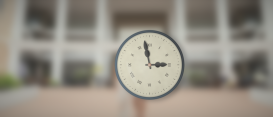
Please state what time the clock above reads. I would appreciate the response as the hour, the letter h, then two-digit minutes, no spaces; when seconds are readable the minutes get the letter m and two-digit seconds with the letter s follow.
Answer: 2h58
